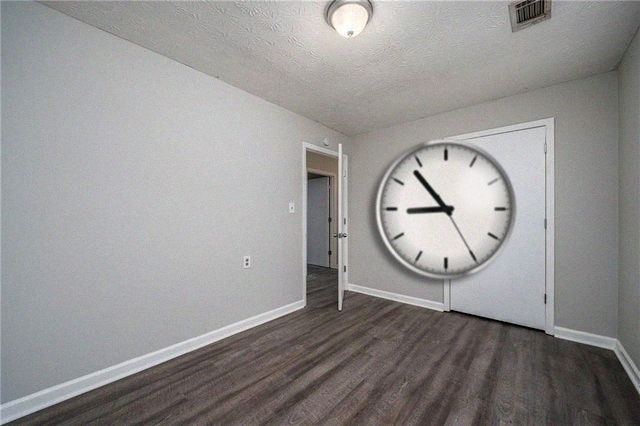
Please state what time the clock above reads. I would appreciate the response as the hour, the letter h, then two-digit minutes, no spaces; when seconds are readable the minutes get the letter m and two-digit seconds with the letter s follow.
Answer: 8h53m25s
